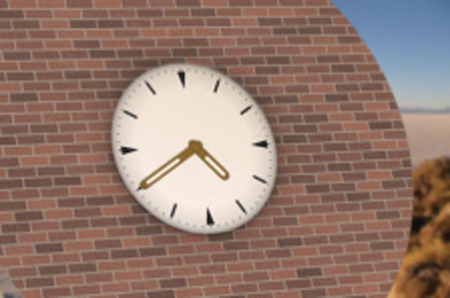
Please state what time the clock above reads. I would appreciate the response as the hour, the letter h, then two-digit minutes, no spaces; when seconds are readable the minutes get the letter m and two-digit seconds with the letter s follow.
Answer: 4h40
